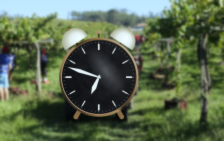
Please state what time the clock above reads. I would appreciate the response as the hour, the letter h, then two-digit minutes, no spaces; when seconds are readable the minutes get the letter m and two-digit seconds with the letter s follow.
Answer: 6h48
